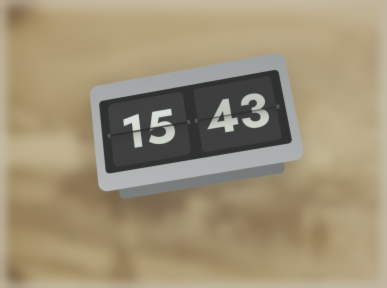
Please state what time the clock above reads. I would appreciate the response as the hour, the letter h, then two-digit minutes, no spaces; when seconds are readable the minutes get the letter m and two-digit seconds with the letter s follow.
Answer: 15h43
